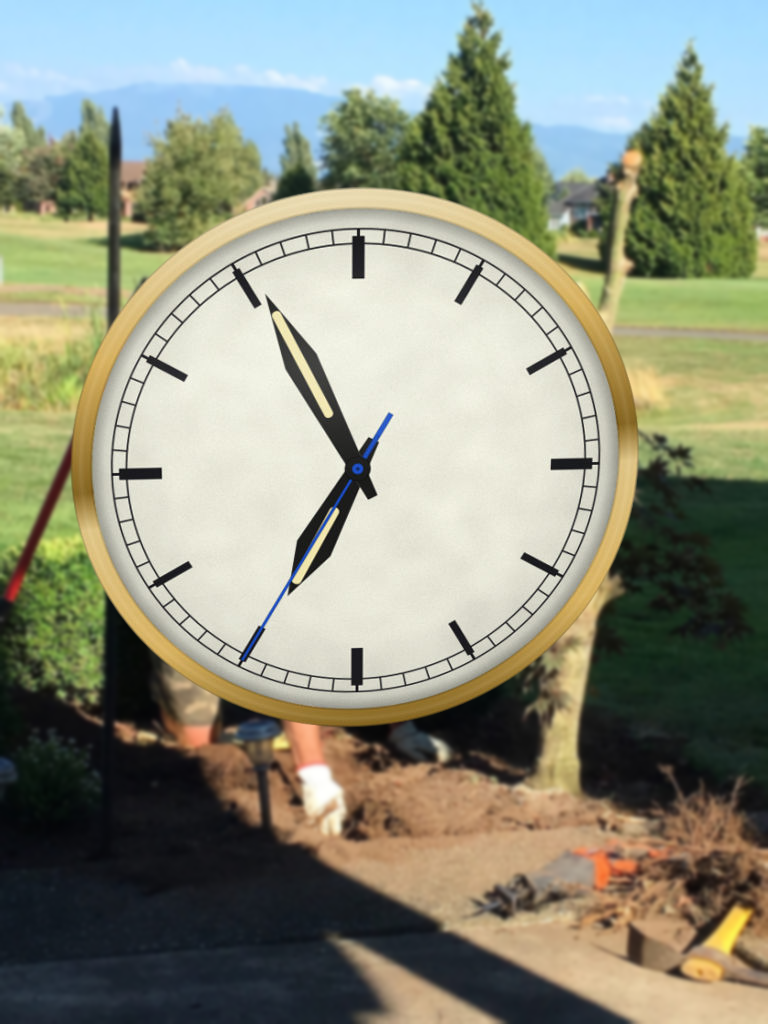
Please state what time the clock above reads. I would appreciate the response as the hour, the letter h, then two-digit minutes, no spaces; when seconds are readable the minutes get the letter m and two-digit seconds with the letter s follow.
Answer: 6h55m35s
